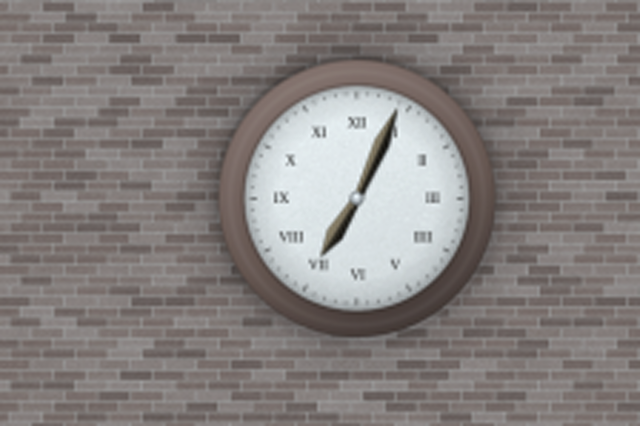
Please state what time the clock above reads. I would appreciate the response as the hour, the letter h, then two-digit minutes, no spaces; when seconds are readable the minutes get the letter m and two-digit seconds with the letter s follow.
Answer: 7h04
